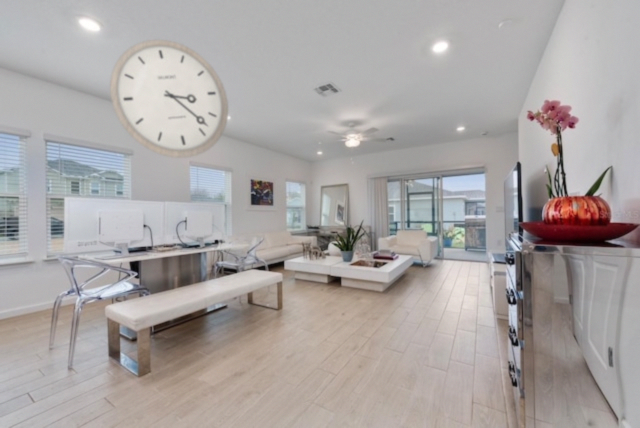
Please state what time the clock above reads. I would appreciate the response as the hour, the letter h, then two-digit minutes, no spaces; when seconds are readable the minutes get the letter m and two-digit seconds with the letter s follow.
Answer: 3h23
